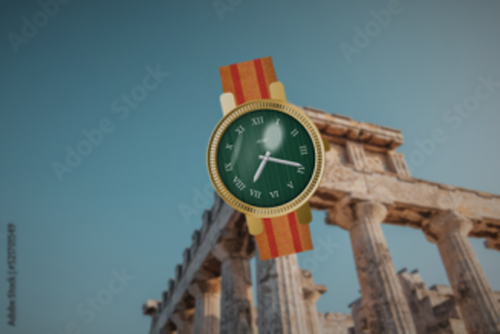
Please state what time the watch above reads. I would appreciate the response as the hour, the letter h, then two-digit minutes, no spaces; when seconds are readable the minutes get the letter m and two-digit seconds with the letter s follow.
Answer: 7h19
